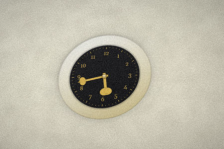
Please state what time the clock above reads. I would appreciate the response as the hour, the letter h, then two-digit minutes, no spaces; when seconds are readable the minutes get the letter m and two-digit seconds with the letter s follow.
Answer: 5h43
